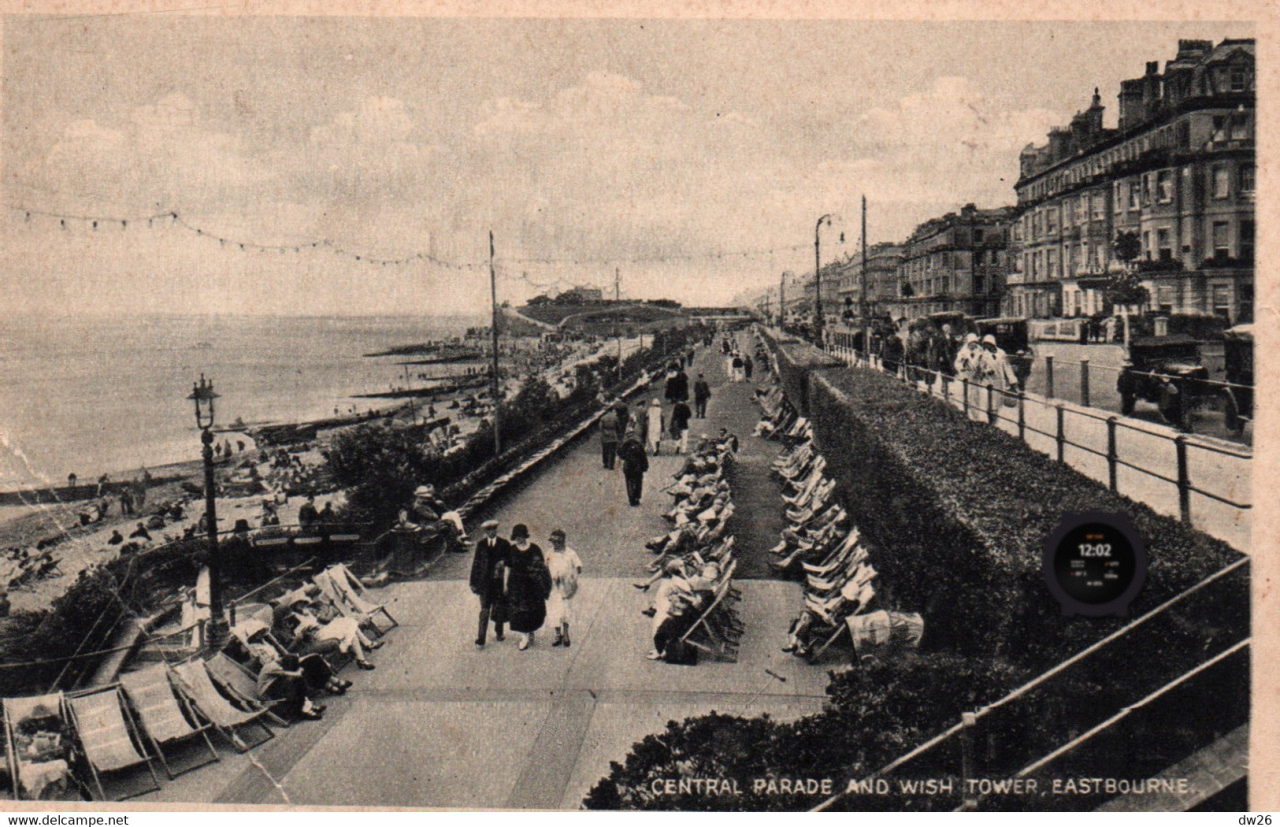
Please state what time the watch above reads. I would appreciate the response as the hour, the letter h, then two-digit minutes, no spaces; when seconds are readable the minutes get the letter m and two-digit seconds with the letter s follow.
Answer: 12h02
